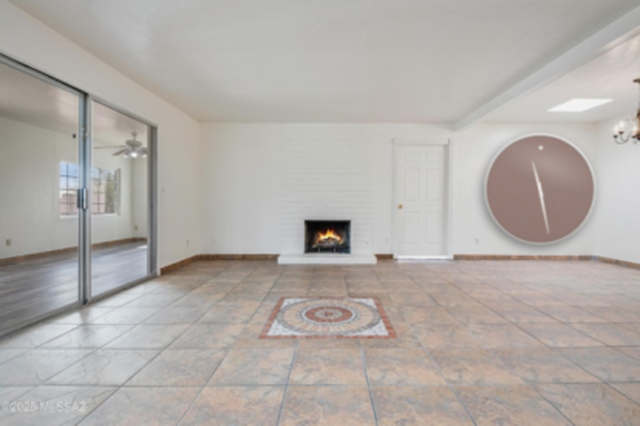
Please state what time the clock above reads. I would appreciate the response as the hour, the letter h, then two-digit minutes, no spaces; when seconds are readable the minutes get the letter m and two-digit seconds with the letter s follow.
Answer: 11h28
